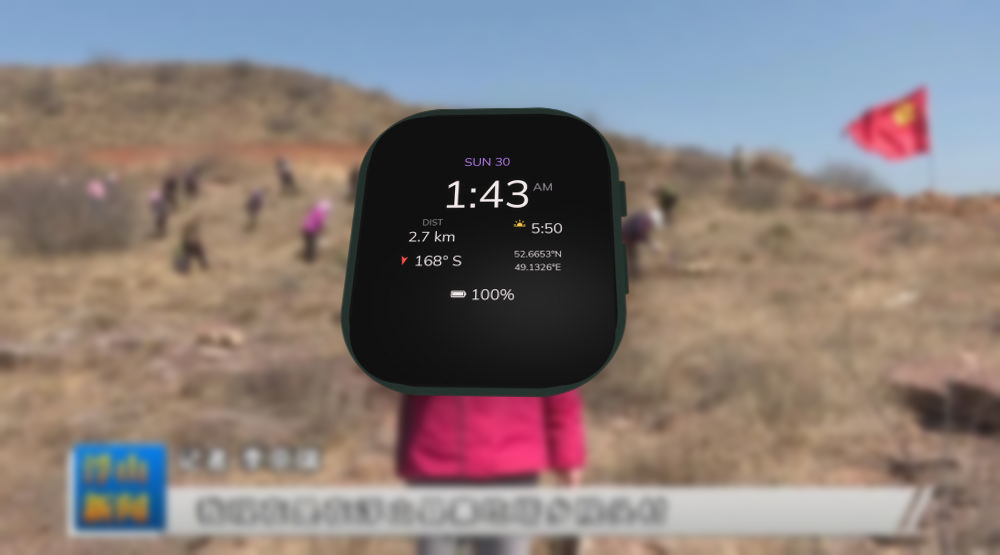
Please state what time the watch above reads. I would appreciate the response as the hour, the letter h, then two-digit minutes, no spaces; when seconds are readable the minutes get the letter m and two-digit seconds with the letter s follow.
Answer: 1h43
